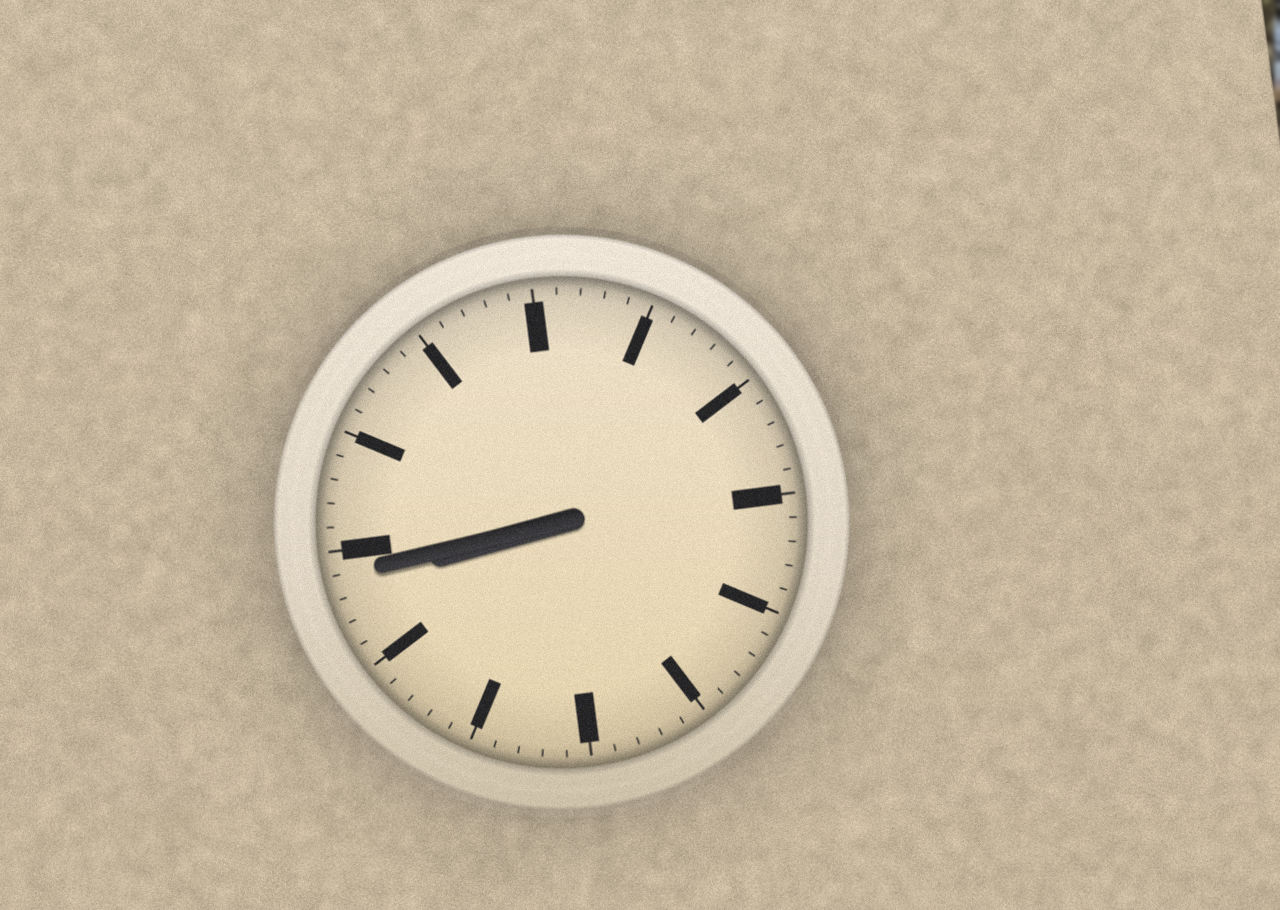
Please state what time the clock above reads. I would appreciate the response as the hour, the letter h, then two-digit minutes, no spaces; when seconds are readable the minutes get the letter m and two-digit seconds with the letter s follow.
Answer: 8h44
